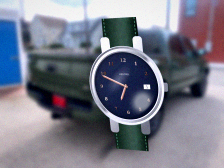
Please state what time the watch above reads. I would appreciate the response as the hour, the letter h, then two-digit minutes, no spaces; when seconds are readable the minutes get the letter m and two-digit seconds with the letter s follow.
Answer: 6h49
